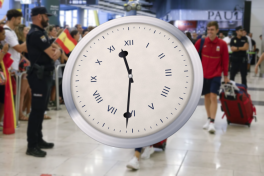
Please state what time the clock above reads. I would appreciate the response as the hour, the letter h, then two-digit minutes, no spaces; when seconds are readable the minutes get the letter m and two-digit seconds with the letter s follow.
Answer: 11h31
